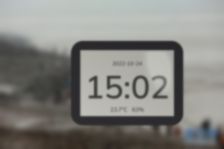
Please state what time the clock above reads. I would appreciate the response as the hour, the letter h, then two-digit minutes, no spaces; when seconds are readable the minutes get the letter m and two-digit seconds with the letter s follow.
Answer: 15h02
